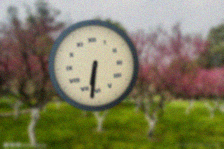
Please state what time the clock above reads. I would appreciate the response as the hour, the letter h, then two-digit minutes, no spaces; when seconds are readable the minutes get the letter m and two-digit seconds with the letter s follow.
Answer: 6h32
